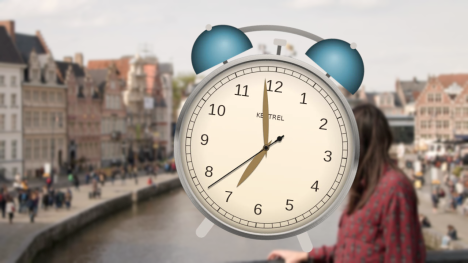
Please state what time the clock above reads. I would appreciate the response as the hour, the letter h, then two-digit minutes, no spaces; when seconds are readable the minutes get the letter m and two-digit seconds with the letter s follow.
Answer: 6h58m38s
